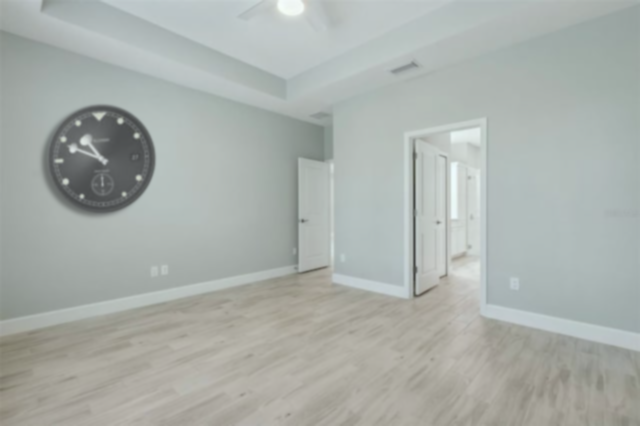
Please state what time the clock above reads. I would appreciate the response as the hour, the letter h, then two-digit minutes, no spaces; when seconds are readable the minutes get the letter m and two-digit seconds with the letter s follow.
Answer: 10h49
